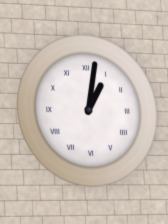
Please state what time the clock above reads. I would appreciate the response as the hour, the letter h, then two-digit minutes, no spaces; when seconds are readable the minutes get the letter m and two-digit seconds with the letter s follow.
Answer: 1h02
